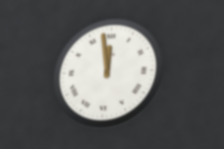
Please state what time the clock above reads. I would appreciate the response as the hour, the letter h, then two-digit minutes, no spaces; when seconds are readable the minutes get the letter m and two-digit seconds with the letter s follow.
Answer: 11h58
